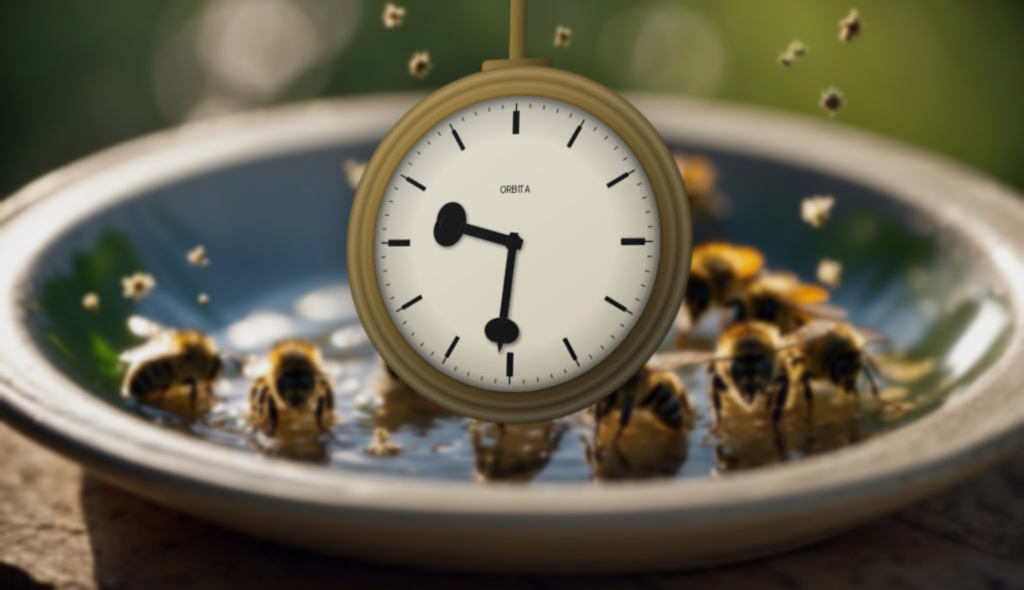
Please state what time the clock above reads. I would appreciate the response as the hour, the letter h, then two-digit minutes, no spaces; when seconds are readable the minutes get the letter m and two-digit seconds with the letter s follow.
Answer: 9h31
